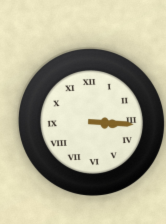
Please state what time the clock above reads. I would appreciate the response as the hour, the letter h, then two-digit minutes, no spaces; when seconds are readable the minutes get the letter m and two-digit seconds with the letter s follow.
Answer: 3h16
